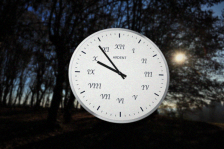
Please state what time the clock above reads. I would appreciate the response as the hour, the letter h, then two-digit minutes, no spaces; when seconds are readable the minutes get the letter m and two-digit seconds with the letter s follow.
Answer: 9h54
